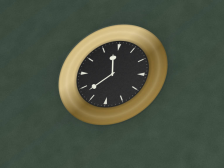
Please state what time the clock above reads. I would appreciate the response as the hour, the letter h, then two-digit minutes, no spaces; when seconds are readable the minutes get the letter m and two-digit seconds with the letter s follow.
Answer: 11h38
